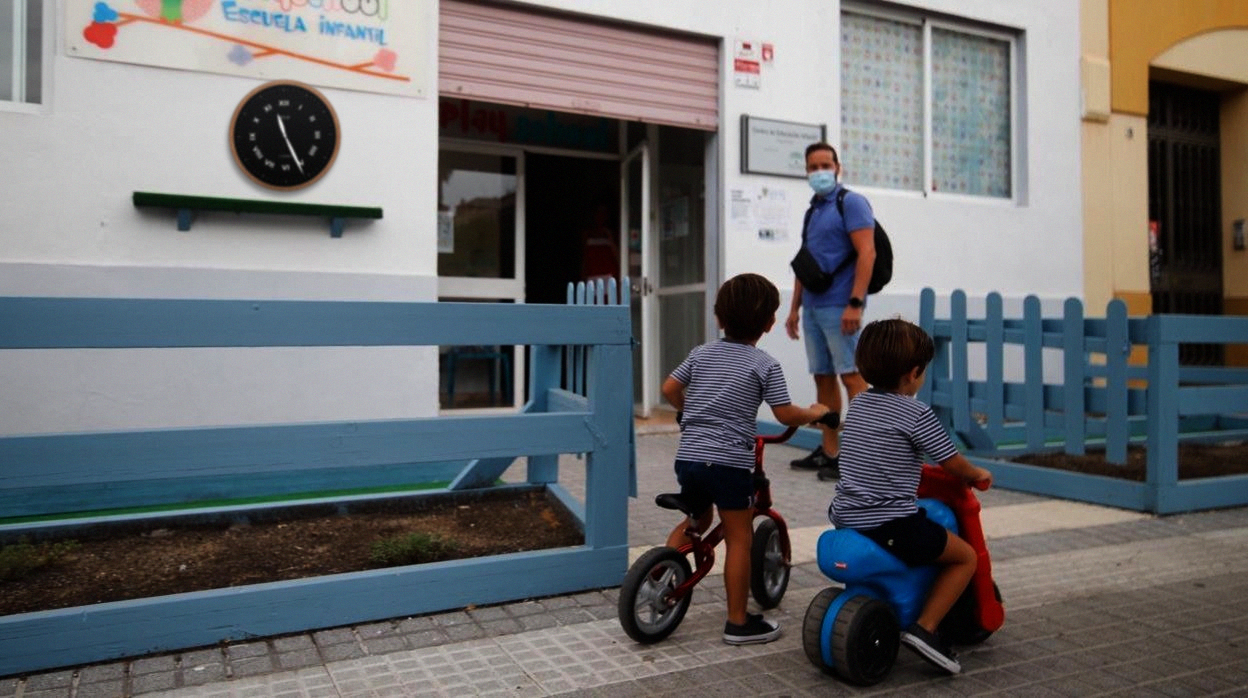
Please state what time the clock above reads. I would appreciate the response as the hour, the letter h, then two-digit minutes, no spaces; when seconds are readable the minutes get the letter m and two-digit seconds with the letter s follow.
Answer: 11h26
